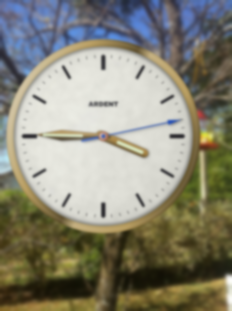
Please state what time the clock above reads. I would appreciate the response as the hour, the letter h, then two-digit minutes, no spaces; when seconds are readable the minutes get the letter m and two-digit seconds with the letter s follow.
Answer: 3h45m13s
